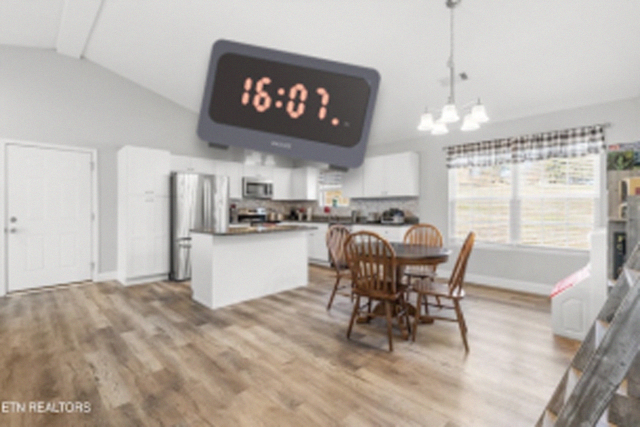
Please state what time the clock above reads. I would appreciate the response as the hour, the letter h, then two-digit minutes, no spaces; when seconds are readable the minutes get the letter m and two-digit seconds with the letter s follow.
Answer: 16h07
